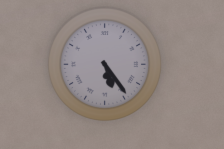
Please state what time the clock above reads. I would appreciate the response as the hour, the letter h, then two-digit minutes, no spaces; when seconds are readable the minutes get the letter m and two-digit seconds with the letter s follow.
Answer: 5h24
